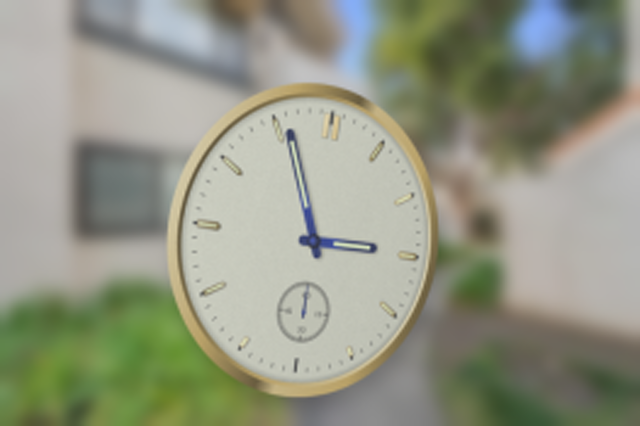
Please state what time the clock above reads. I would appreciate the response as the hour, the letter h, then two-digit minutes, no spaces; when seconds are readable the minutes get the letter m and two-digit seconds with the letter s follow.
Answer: 2h56
